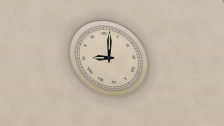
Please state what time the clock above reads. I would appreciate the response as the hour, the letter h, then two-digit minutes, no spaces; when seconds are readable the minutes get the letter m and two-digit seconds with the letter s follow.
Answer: 9h02
